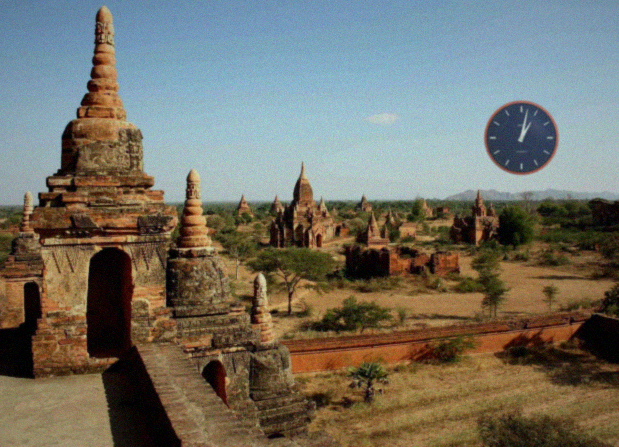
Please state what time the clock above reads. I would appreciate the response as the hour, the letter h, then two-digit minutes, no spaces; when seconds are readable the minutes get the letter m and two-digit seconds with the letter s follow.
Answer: 1h02
